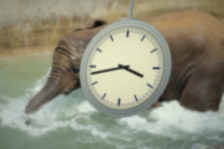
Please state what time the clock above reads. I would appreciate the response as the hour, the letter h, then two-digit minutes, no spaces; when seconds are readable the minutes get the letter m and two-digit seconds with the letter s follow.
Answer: 3h43
